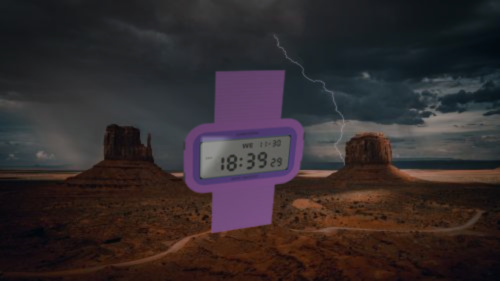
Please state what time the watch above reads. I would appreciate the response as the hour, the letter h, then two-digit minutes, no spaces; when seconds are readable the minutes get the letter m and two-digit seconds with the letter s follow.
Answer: 18h39
